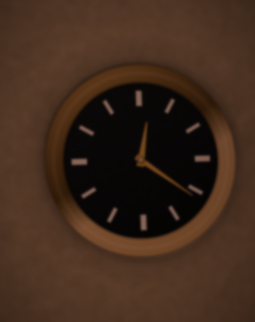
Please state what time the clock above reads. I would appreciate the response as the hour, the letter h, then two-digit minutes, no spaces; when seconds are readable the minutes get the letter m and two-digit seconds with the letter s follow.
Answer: 12h21
